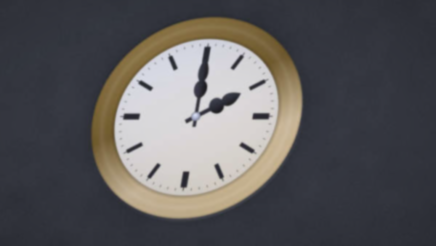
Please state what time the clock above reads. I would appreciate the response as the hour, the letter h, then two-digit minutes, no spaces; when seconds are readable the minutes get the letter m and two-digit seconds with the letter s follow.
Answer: 2h00
